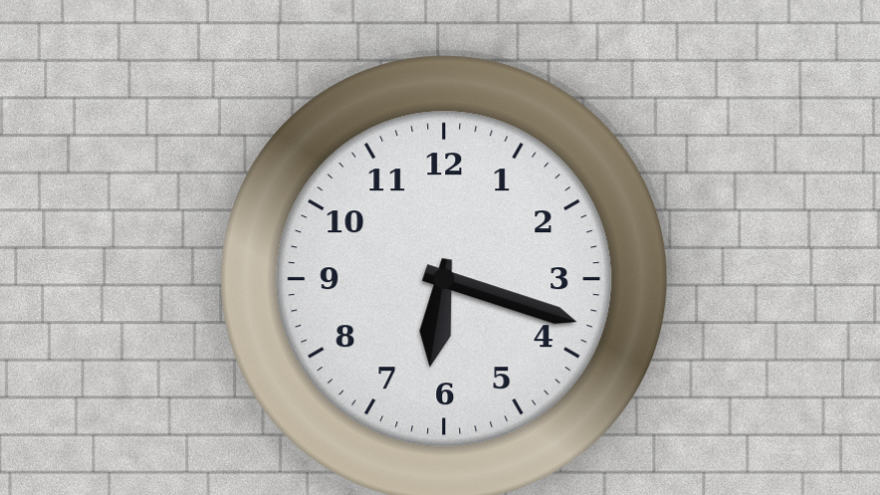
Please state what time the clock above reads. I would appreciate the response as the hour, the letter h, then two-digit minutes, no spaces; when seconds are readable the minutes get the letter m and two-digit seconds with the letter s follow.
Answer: 6h18
